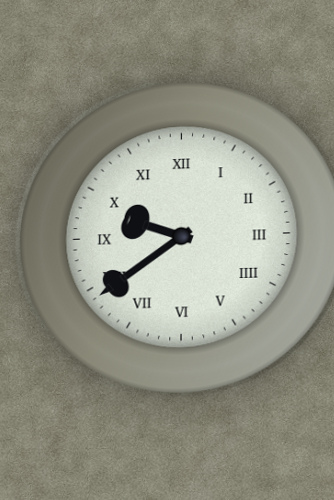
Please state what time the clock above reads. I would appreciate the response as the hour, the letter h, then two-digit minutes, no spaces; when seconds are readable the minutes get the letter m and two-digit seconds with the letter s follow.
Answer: 9h39
